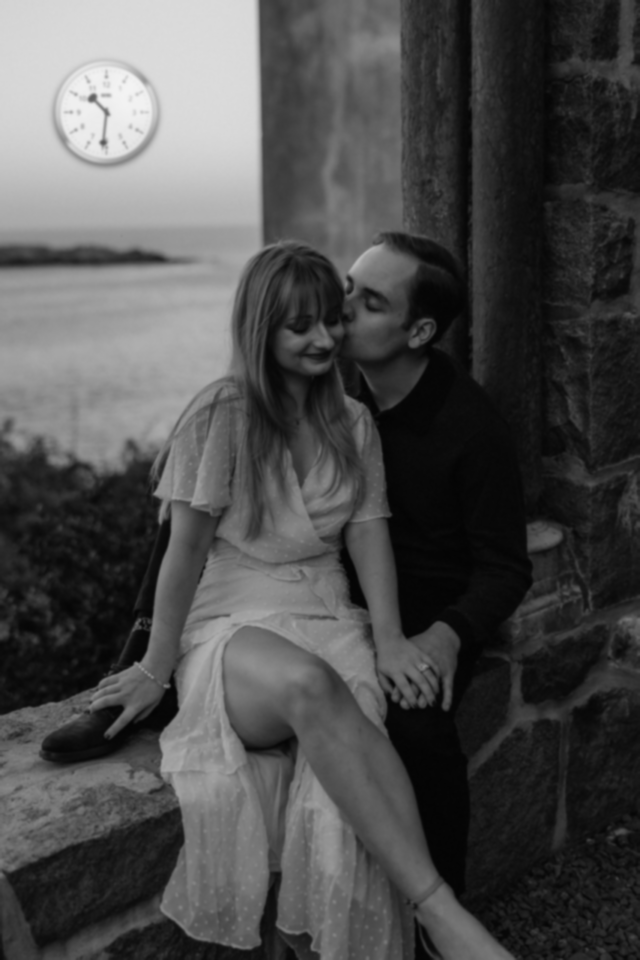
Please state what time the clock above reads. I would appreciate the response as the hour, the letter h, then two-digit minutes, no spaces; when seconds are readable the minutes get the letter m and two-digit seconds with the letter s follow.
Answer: 10h31
